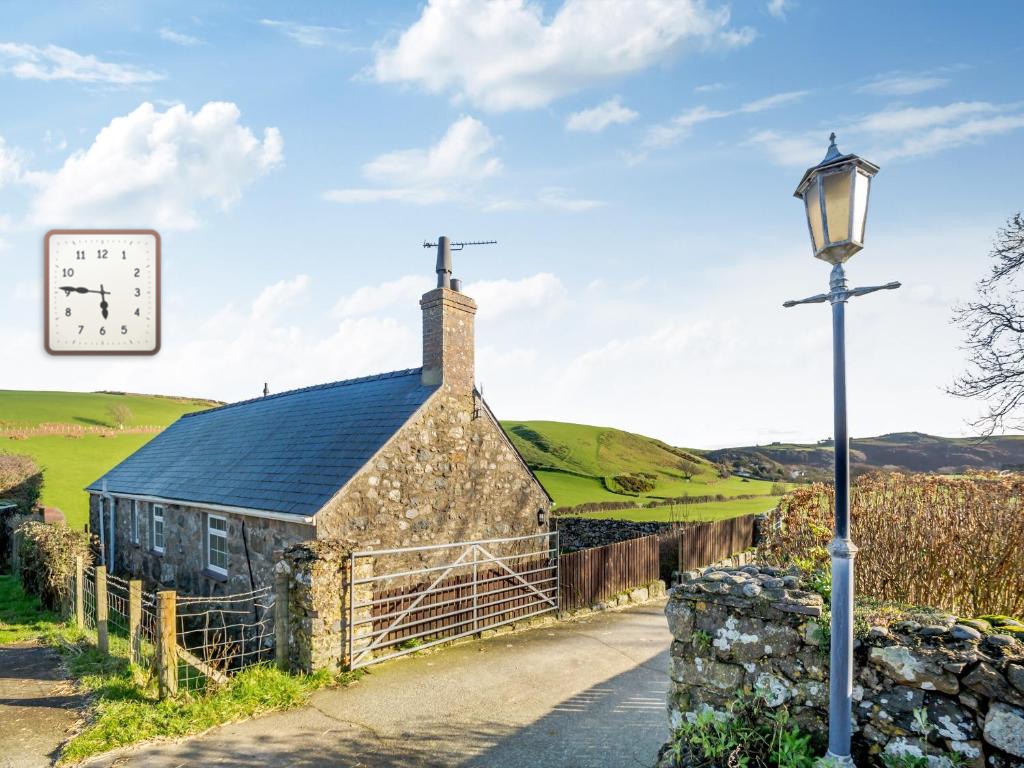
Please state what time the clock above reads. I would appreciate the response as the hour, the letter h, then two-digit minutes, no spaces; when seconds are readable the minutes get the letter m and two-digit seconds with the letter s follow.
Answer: 5h46
